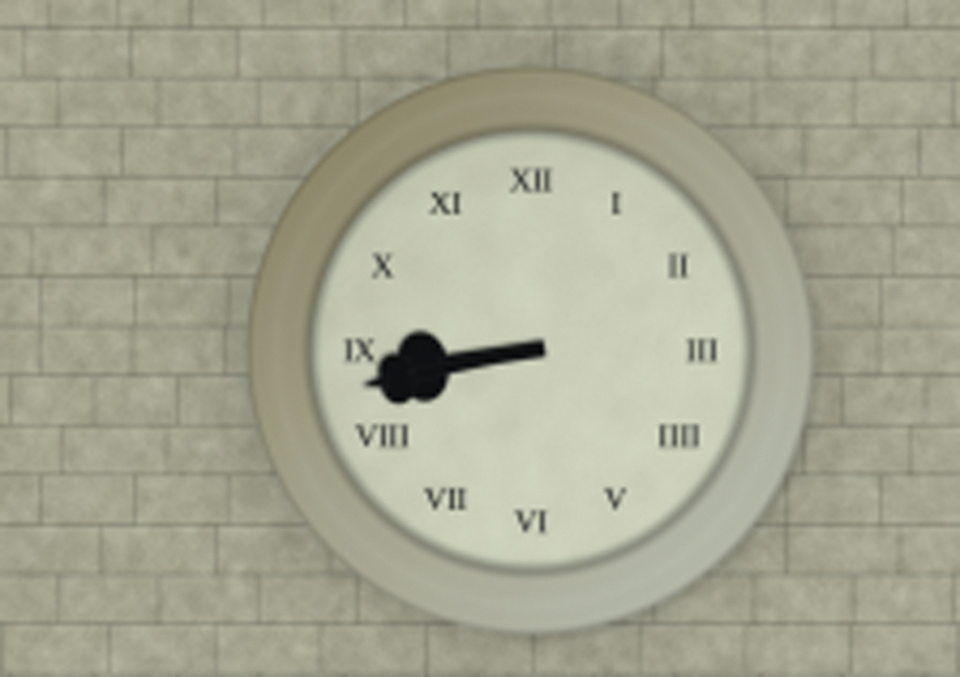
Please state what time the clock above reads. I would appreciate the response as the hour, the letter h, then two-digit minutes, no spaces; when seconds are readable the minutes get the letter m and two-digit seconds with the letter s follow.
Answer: 8h43
